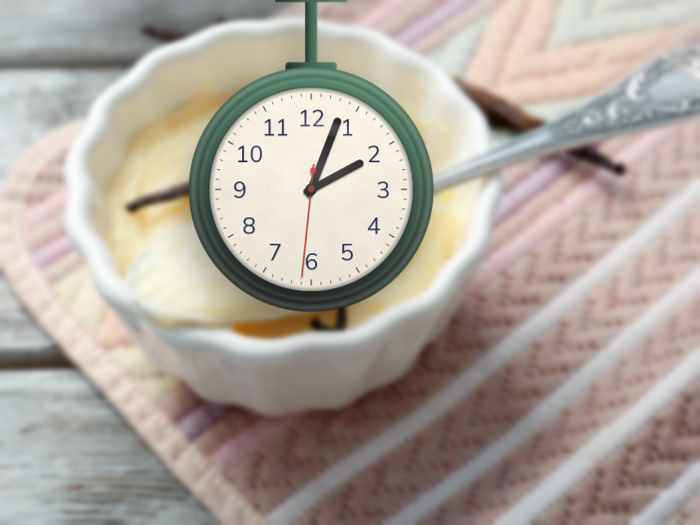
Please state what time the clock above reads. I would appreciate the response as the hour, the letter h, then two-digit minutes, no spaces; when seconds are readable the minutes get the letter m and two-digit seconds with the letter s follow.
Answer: 2h03m31s
